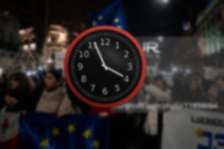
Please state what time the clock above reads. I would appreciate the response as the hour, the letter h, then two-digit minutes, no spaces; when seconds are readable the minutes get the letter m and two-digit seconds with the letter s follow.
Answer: 3h56
